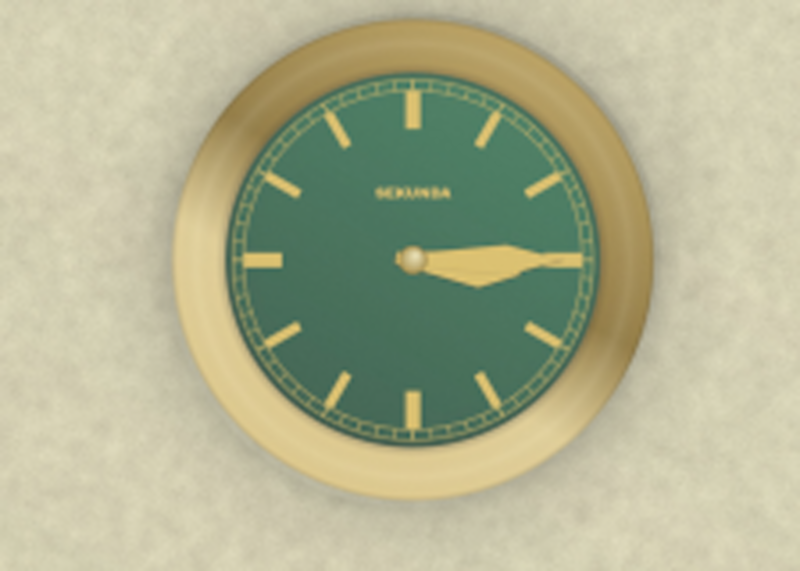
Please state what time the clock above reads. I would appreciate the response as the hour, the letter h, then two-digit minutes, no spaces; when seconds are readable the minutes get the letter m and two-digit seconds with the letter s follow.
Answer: 3h15
